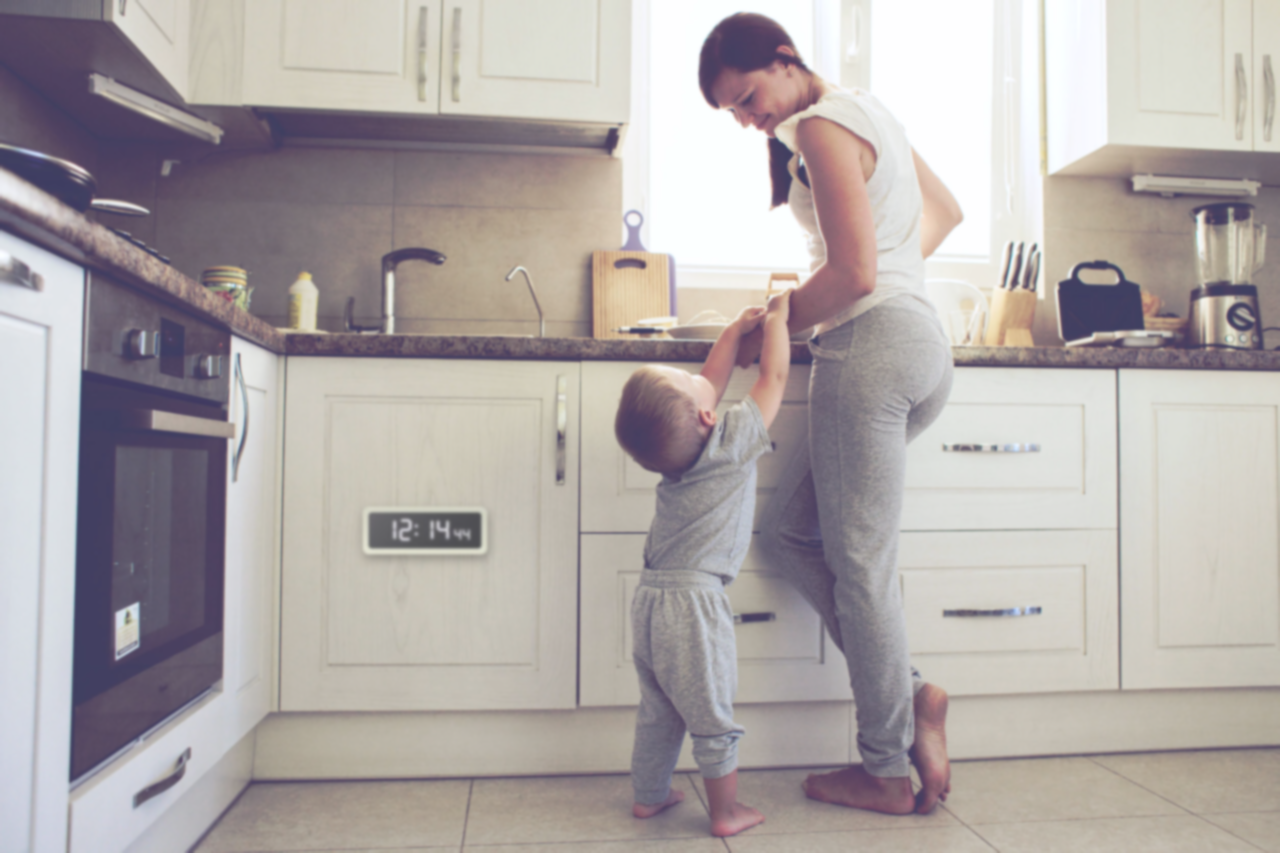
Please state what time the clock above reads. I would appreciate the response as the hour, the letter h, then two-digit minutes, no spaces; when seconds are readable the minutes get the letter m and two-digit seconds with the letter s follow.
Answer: 12h14
